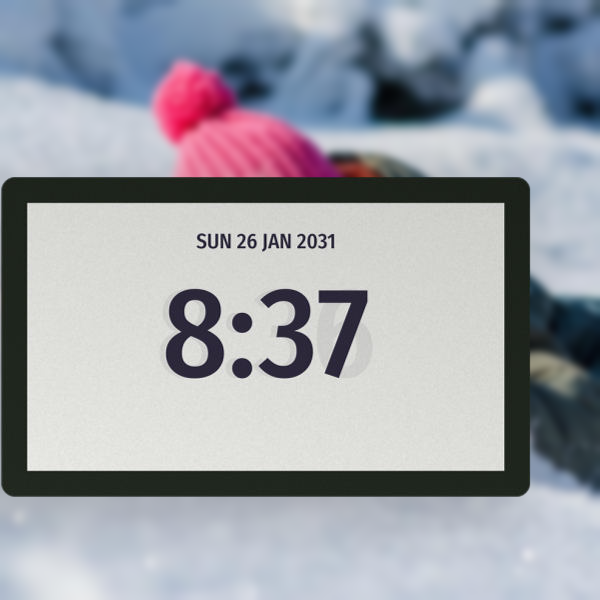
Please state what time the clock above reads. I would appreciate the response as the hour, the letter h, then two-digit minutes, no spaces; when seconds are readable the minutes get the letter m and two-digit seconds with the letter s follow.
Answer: 8h37
